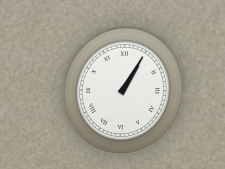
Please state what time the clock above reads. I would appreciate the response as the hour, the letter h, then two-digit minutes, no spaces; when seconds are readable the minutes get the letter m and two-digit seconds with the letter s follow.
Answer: 1h05
